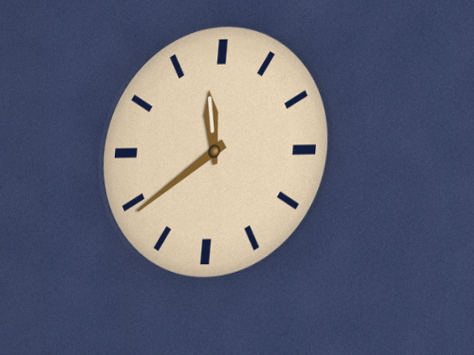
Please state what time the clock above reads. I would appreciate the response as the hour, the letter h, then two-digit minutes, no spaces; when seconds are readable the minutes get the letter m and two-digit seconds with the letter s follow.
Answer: 11h39
